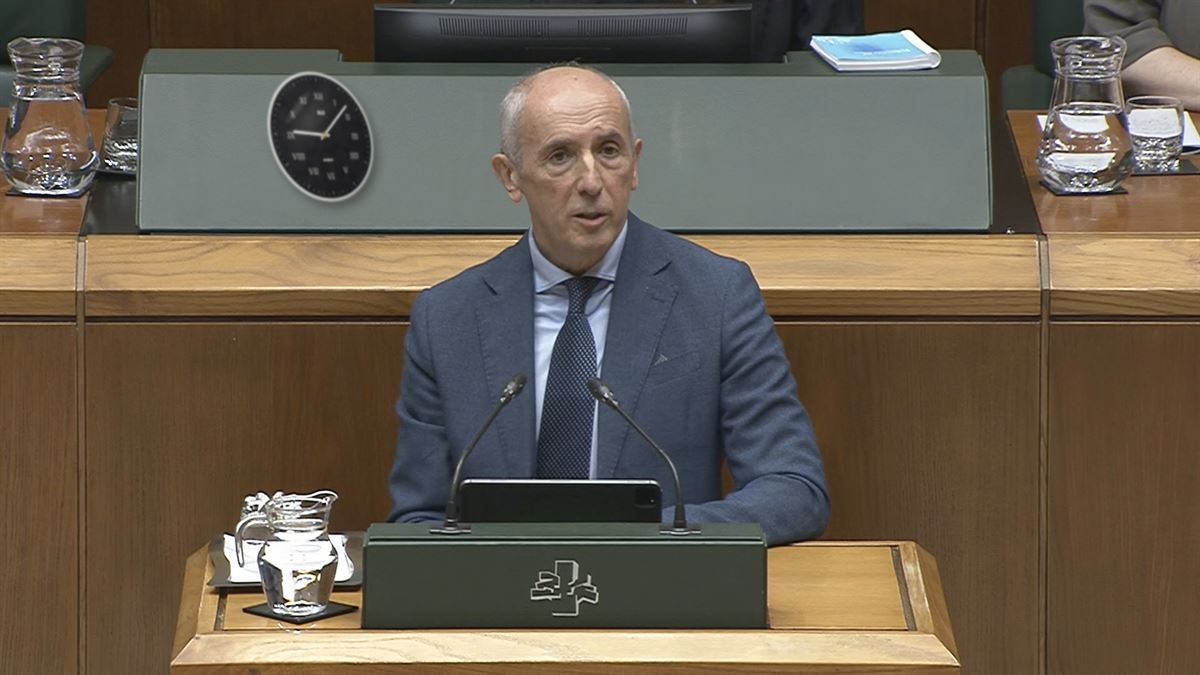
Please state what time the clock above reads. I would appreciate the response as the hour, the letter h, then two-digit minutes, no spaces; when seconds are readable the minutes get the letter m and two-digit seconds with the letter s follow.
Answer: 9h08
